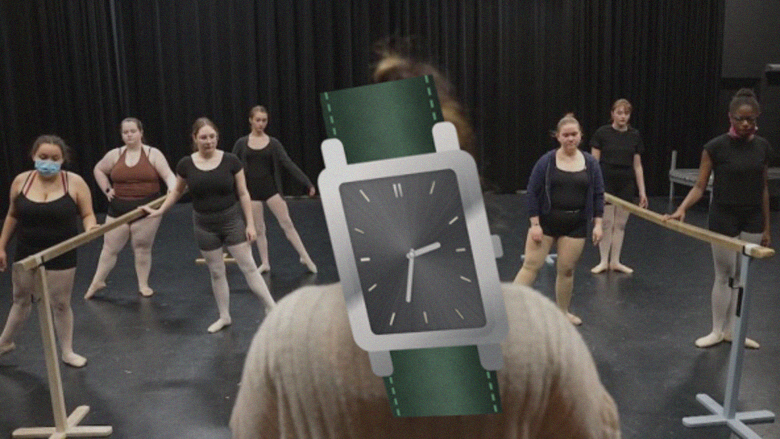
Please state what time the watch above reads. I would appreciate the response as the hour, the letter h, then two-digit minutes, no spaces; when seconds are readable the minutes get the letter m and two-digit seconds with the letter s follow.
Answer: 2h33
